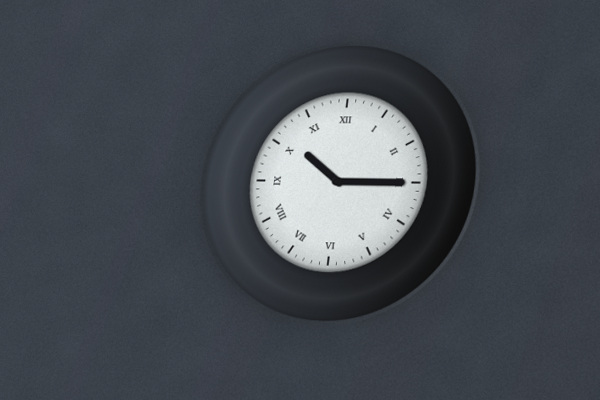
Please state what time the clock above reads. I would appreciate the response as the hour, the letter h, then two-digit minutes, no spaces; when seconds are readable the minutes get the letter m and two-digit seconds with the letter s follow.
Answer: 10h15
